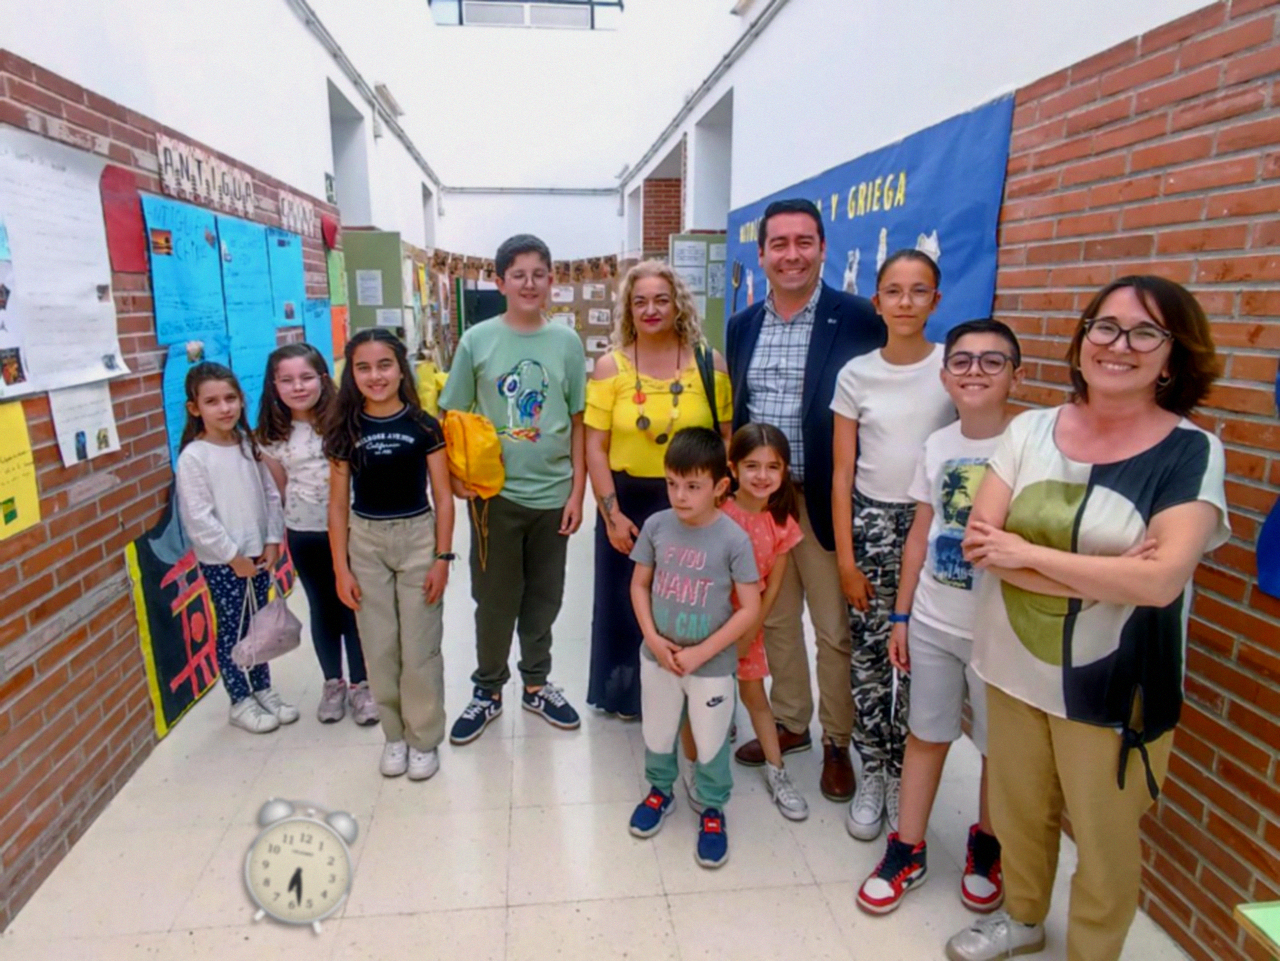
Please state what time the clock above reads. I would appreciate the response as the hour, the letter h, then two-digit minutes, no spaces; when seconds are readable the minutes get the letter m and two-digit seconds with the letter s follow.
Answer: 6h28
